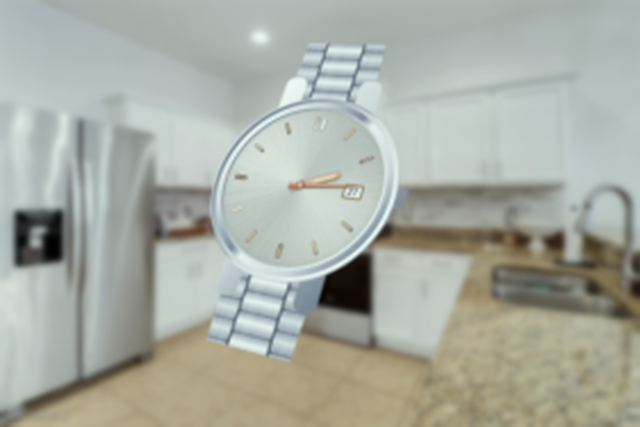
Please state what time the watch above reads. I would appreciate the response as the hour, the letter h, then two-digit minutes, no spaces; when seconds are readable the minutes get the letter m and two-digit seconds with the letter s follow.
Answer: 2h14
